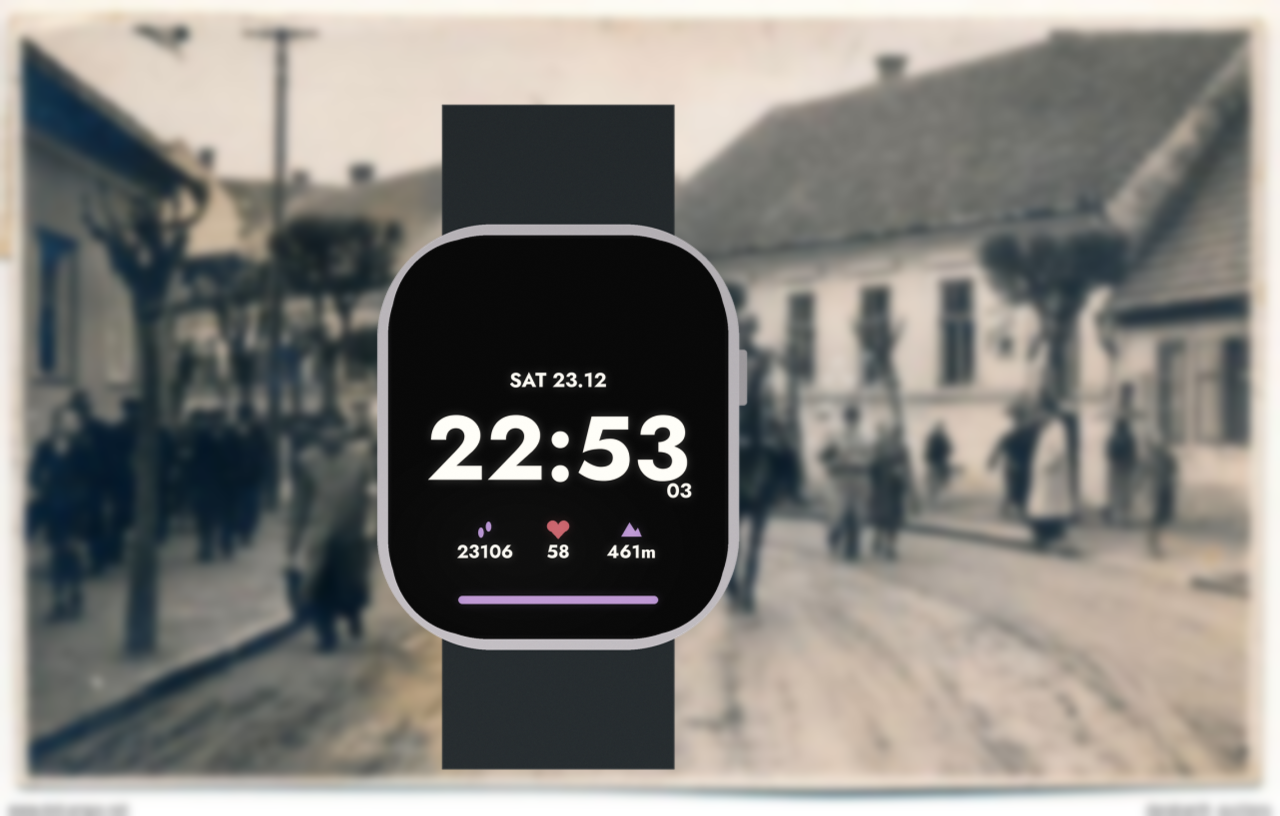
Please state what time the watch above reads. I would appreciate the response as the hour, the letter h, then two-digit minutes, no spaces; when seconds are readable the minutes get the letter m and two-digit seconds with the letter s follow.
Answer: 22h53m03s
